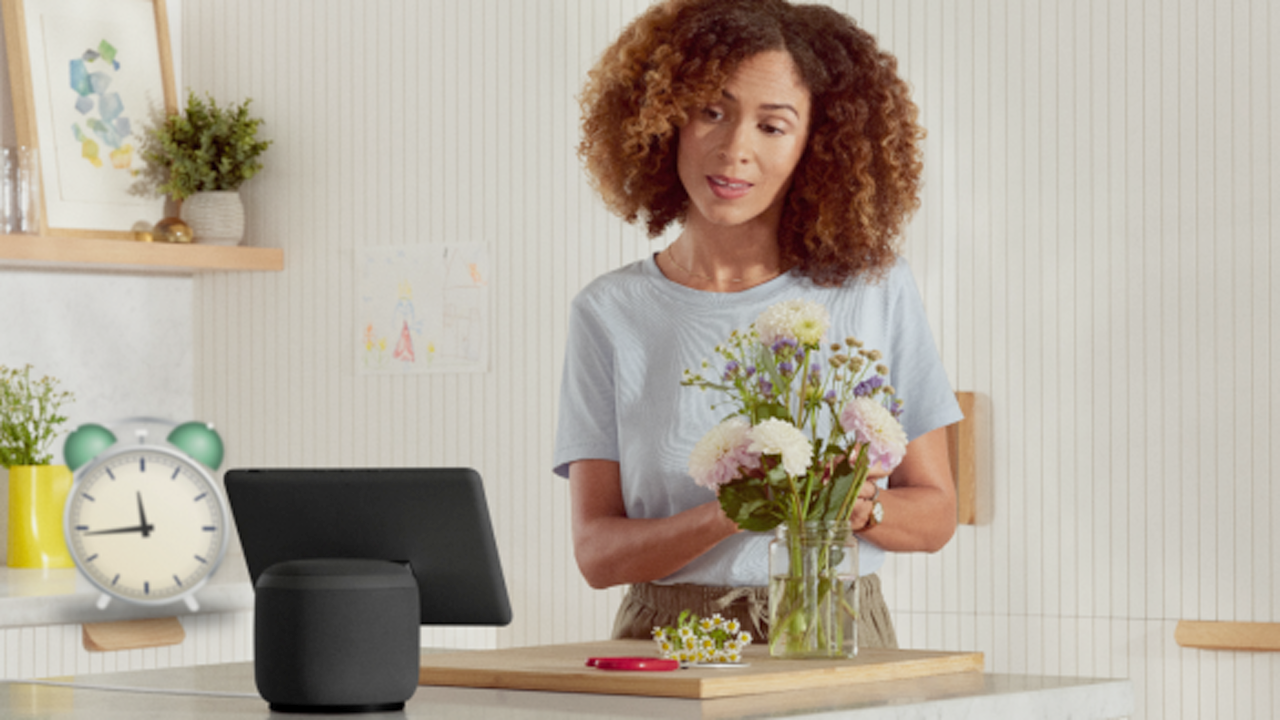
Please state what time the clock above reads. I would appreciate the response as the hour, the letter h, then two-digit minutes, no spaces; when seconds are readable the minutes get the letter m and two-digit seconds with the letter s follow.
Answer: 11h44
